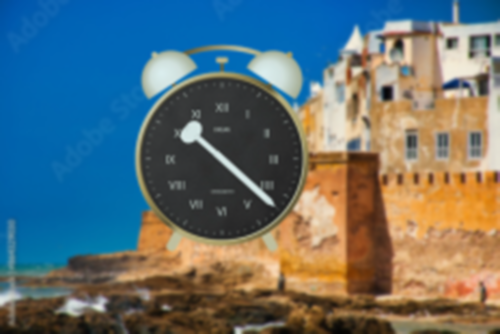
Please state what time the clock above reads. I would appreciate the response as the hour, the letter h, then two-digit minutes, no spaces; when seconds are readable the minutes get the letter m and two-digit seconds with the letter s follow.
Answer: 10h22
